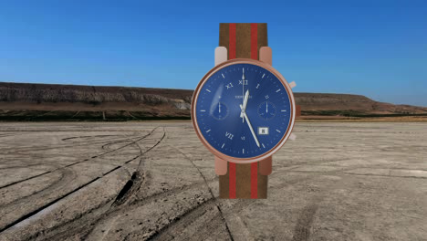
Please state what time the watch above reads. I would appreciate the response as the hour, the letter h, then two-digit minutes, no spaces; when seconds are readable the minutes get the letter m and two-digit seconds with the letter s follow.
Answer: 12h26
